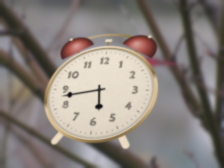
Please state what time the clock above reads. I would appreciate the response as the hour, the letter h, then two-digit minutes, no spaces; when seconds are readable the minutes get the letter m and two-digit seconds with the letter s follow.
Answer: 5h43
